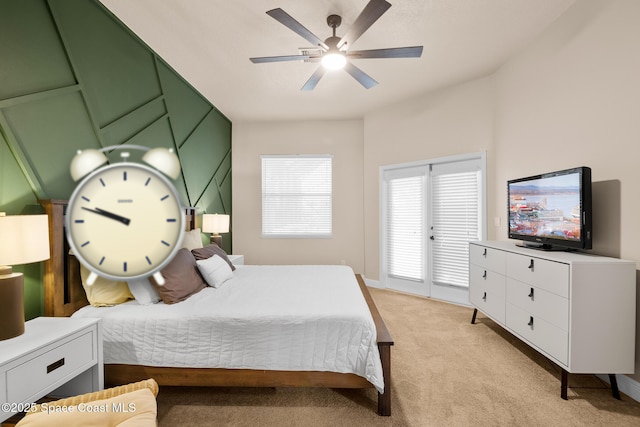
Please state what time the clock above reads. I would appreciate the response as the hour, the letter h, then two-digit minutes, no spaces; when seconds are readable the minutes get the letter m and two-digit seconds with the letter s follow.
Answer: 9h48
